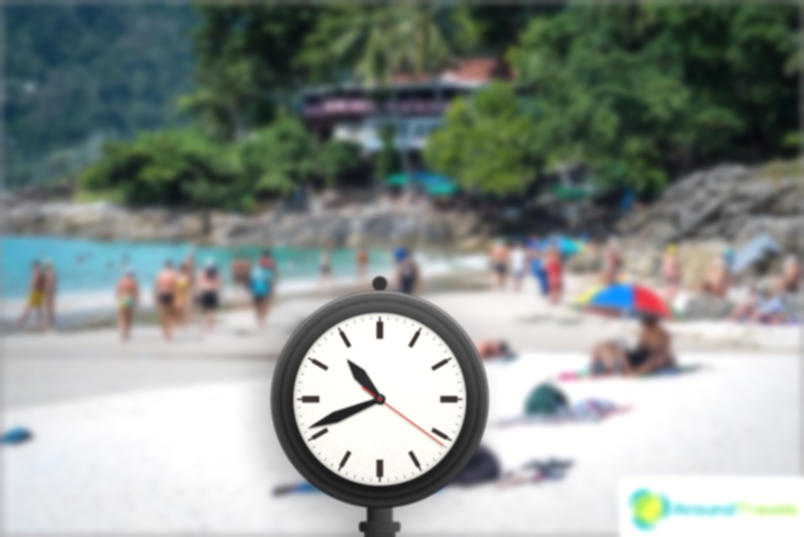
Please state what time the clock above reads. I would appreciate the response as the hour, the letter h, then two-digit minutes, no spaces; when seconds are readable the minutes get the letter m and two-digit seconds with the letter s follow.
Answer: 10h41m21s
